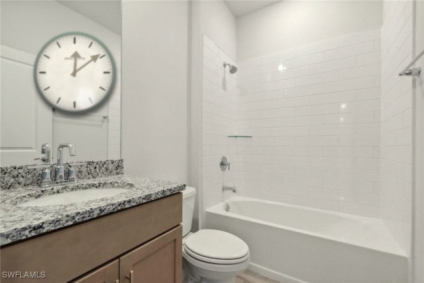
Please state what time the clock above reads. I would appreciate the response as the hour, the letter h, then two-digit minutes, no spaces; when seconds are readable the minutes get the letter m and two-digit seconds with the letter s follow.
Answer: 12h09
